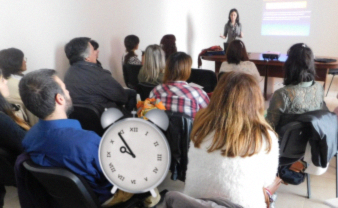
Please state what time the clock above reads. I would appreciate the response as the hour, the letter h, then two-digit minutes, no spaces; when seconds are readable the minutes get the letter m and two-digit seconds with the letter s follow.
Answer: 9h54
